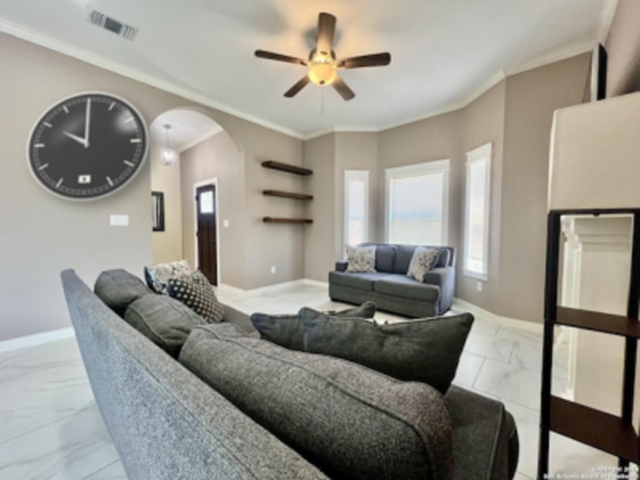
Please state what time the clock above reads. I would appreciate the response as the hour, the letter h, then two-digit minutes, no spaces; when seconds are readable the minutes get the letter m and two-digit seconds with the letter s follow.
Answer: 10h00
